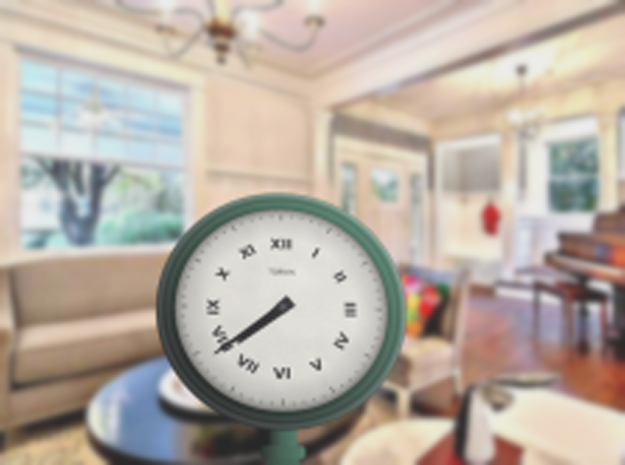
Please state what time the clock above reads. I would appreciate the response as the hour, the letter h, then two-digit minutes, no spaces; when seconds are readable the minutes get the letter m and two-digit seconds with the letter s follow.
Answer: 7h39
